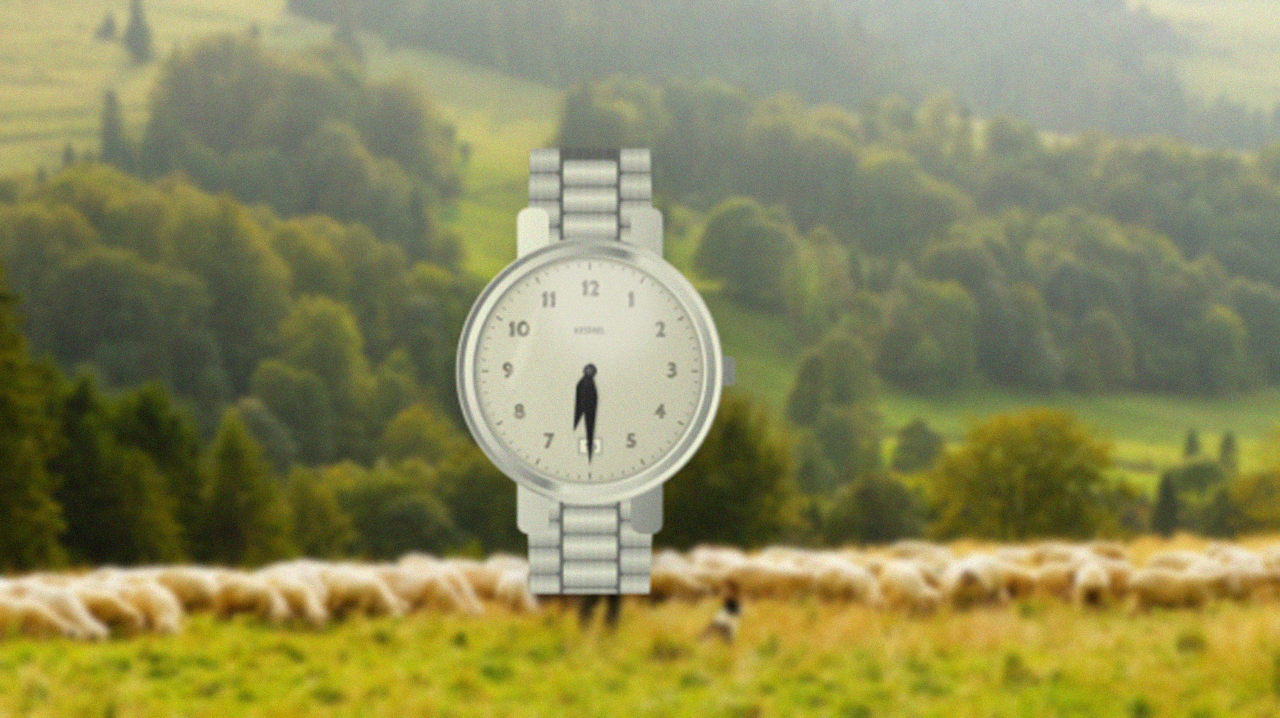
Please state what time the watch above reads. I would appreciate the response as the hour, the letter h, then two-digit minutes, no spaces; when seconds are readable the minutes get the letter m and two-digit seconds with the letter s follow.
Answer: 6h30
